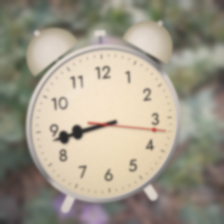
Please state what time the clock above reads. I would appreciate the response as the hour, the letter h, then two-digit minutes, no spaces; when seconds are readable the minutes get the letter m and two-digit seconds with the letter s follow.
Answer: 8h43m17s
